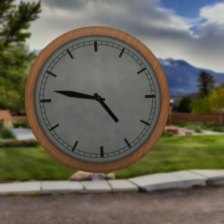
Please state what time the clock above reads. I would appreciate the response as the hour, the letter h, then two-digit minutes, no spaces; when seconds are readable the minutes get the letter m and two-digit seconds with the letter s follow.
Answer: 4h47
